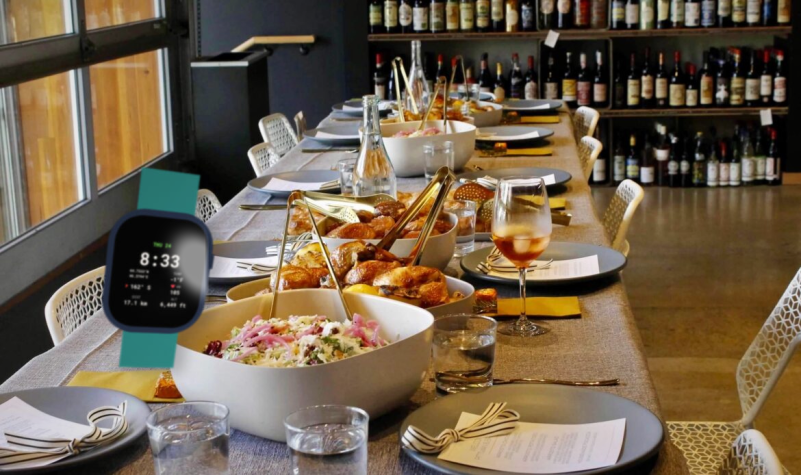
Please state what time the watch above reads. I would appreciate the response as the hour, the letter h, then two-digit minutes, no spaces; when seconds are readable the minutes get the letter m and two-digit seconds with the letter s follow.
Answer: 8h33
